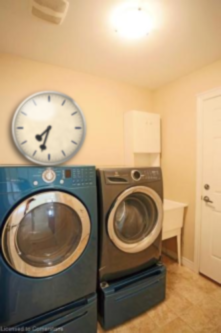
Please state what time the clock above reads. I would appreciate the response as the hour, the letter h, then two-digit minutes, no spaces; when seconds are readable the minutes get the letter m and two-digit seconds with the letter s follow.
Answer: 7h33
